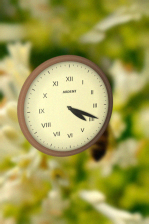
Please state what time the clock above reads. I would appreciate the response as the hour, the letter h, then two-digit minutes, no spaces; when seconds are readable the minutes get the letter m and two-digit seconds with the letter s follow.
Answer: 4h19
